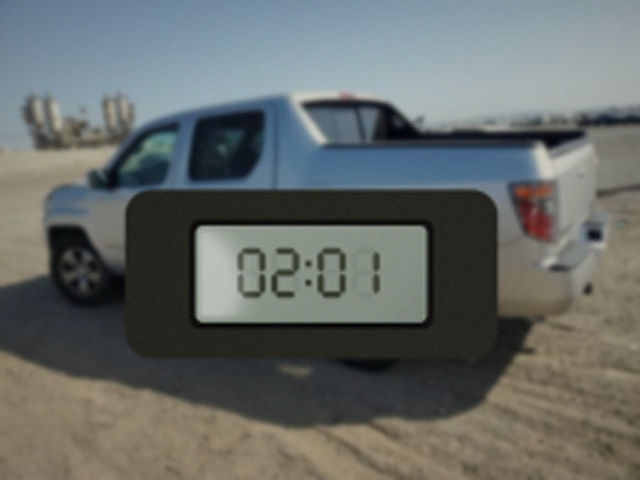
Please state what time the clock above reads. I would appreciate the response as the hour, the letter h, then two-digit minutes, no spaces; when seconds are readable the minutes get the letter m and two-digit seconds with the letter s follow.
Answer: 2h01
